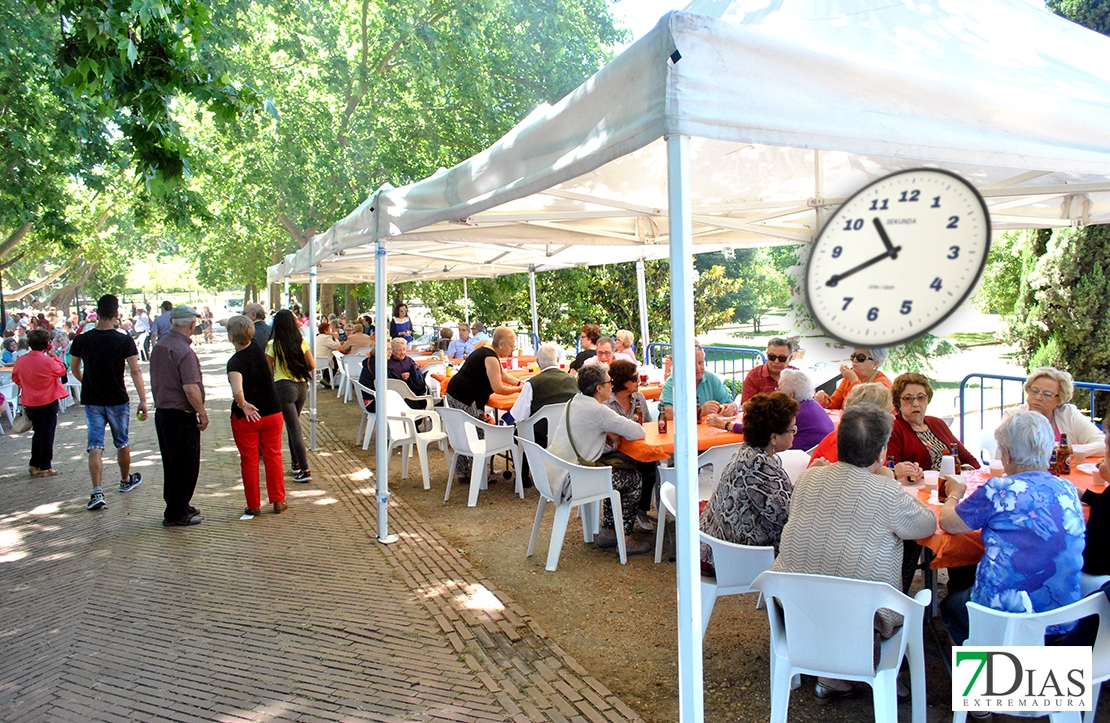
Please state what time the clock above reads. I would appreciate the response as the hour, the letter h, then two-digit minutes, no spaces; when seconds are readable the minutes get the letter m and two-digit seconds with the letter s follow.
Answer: 10h40
